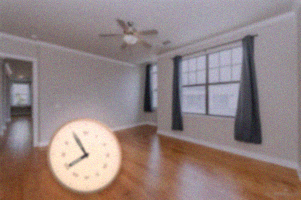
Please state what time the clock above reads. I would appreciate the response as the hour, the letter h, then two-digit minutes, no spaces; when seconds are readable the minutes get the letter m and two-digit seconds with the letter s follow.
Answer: 7h55
